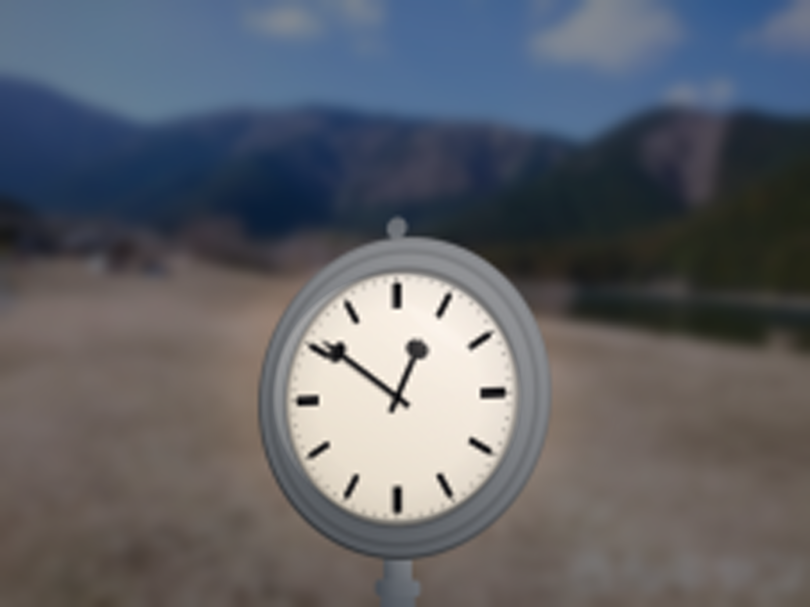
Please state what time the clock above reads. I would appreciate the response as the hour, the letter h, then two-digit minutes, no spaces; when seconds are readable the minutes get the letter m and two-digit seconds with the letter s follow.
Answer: 12h51
